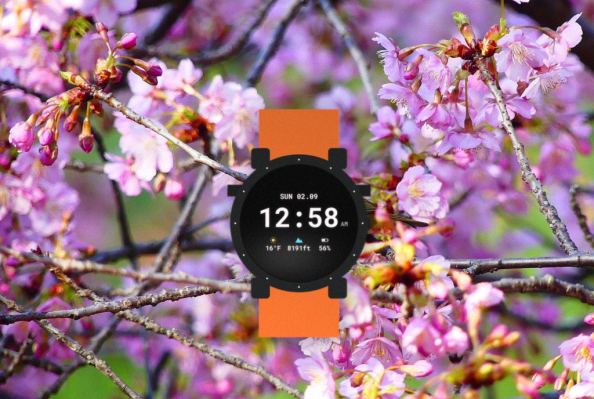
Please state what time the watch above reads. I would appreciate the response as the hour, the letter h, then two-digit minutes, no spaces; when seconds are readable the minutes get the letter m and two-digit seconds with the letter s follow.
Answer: 12h58
